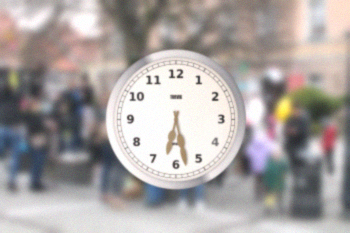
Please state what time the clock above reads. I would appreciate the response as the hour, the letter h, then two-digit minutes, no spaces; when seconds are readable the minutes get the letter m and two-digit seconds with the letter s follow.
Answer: 6h28
